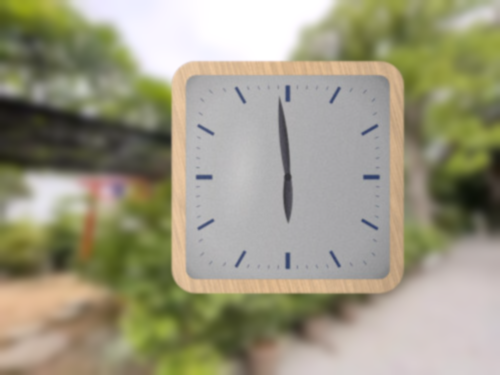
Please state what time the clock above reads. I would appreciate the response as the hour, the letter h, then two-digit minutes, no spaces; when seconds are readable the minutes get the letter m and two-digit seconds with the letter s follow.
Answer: 5h59
